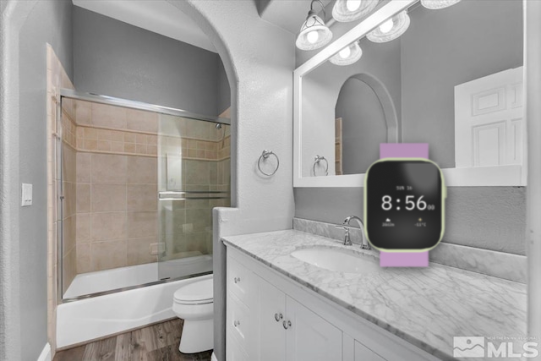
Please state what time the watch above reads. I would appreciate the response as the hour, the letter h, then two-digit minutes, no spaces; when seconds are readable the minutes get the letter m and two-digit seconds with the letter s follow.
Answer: 8h56
